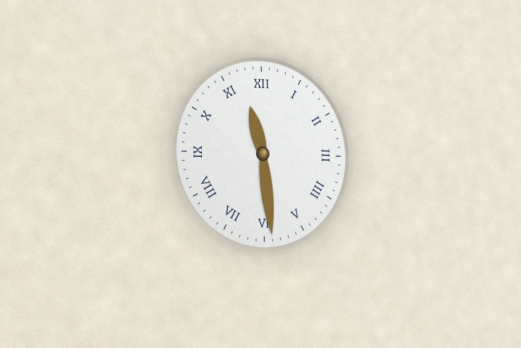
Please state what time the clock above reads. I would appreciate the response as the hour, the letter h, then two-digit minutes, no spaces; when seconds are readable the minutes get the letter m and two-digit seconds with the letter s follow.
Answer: 11h29
